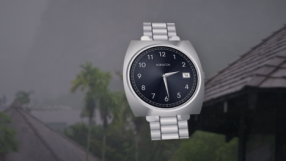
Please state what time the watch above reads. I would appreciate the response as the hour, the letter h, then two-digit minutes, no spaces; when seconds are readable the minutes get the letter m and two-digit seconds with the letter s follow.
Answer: 2h29
